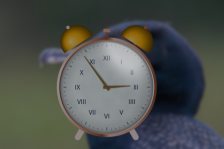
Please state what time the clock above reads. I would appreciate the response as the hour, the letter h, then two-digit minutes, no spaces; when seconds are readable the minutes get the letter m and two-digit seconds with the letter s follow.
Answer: 2h54
